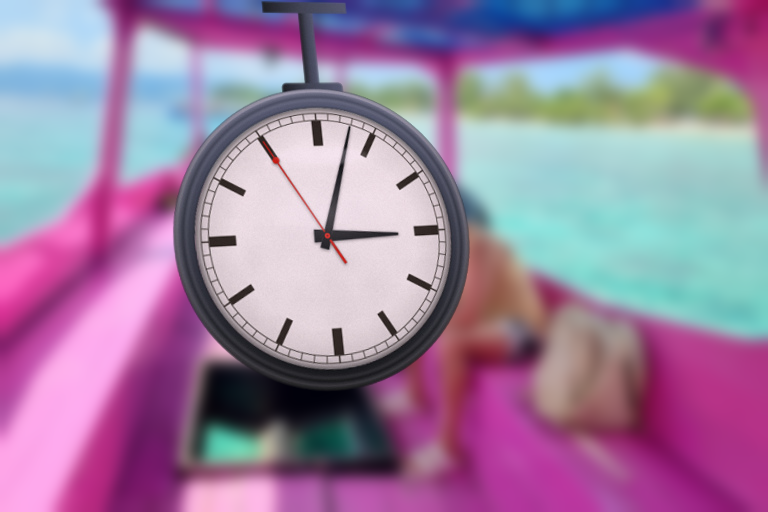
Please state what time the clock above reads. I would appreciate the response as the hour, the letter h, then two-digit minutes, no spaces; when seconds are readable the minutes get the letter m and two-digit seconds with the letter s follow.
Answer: 3h02m55s
